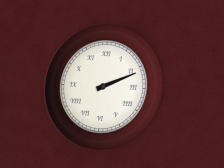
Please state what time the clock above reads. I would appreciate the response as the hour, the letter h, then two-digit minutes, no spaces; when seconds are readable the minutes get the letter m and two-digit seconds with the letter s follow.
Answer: 2h11
